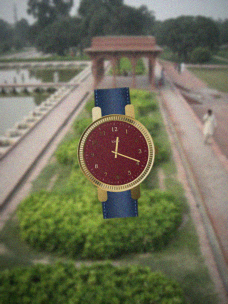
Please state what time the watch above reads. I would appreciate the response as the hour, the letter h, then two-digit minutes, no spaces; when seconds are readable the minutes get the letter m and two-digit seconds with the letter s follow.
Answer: 12h19
